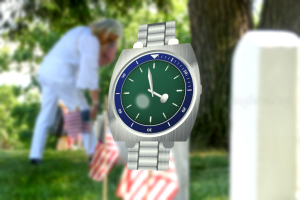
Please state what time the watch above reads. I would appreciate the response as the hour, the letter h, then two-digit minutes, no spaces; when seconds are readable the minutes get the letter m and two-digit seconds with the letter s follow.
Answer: 3h58
